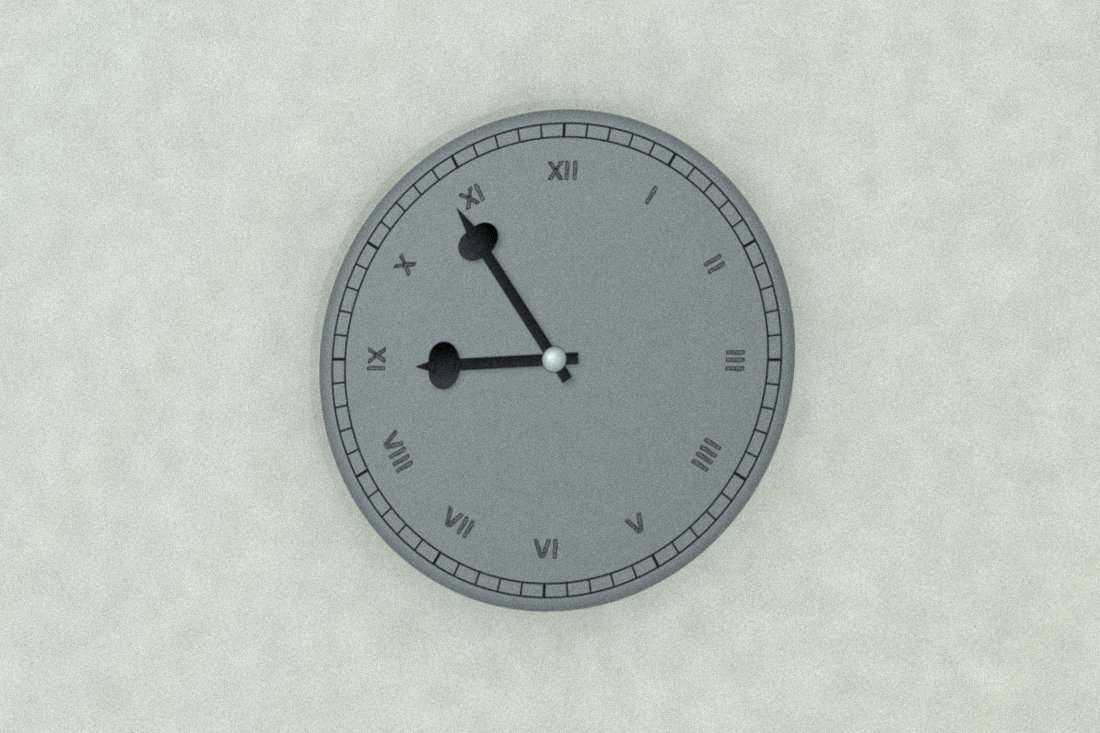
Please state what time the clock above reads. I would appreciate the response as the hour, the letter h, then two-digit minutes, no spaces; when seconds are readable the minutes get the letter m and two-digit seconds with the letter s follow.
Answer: 8h54
